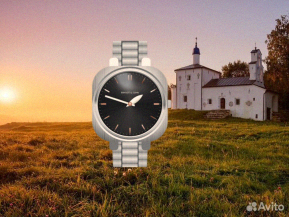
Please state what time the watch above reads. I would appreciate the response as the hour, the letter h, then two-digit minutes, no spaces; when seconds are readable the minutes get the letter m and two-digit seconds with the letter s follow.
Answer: 1h48
